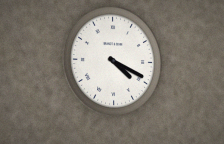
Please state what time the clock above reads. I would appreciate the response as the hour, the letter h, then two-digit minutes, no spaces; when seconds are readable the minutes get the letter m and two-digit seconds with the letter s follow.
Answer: 4h19
